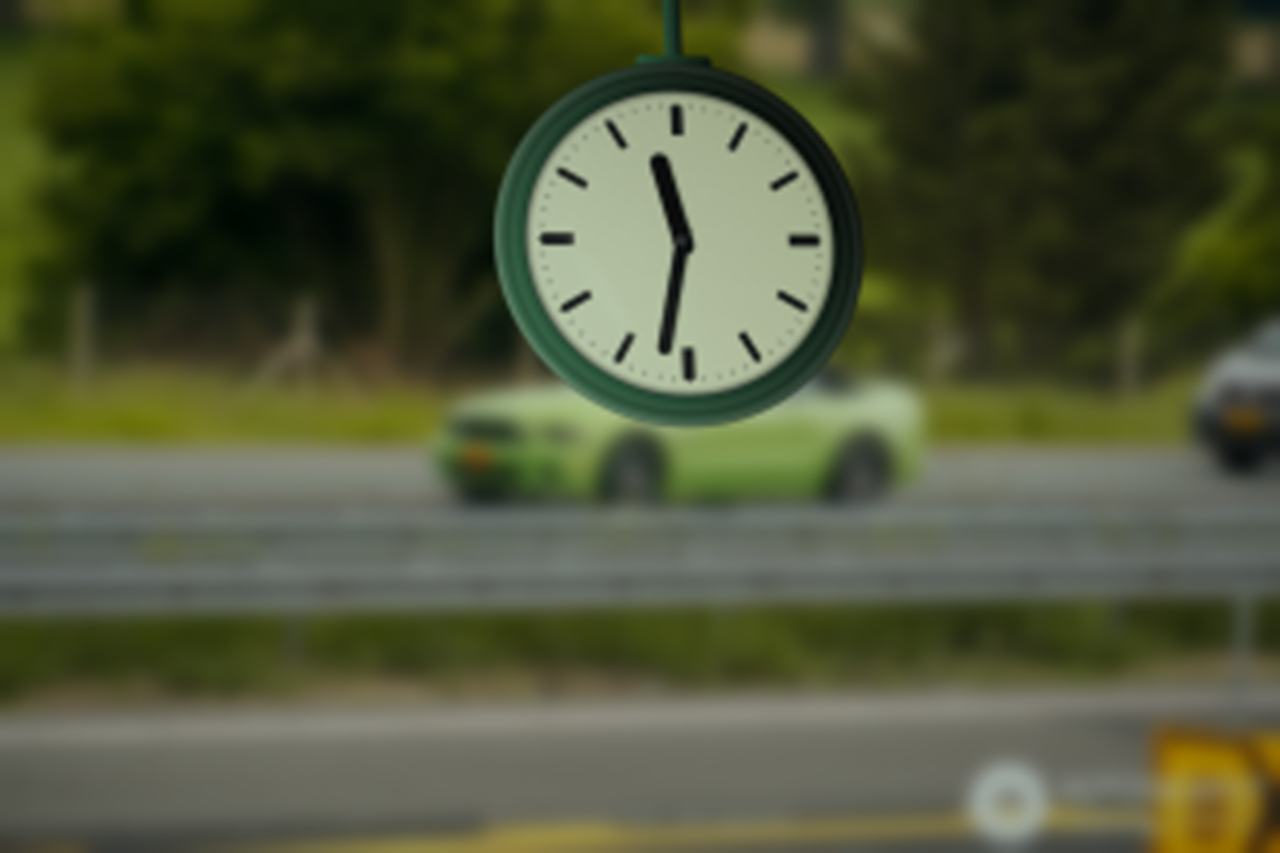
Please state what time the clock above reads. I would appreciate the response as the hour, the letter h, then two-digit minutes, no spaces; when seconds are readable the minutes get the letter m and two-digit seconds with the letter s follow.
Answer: 11h32
